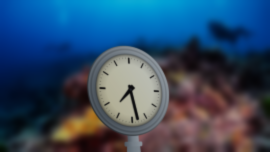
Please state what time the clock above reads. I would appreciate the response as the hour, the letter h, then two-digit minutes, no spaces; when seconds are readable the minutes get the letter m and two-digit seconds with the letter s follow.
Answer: 7h28
